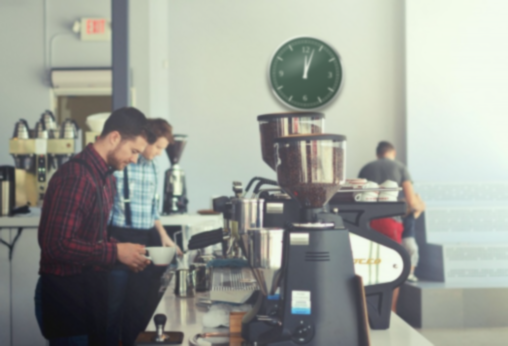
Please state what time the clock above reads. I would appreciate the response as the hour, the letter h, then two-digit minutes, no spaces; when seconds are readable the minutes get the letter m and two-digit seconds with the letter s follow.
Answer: 12h03
